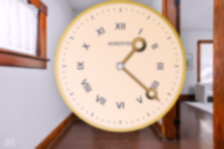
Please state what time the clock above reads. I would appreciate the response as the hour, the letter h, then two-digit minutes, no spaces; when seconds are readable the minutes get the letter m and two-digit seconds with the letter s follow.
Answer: 1h22
